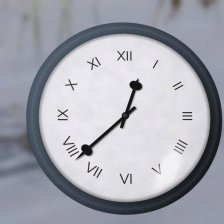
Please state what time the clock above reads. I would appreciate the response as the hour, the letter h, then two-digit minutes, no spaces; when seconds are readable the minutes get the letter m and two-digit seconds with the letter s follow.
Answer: 12h38
